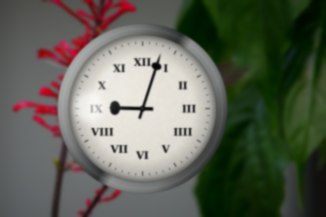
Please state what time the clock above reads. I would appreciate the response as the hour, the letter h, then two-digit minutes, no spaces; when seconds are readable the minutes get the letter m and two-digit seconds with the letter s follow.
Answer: 9h03
